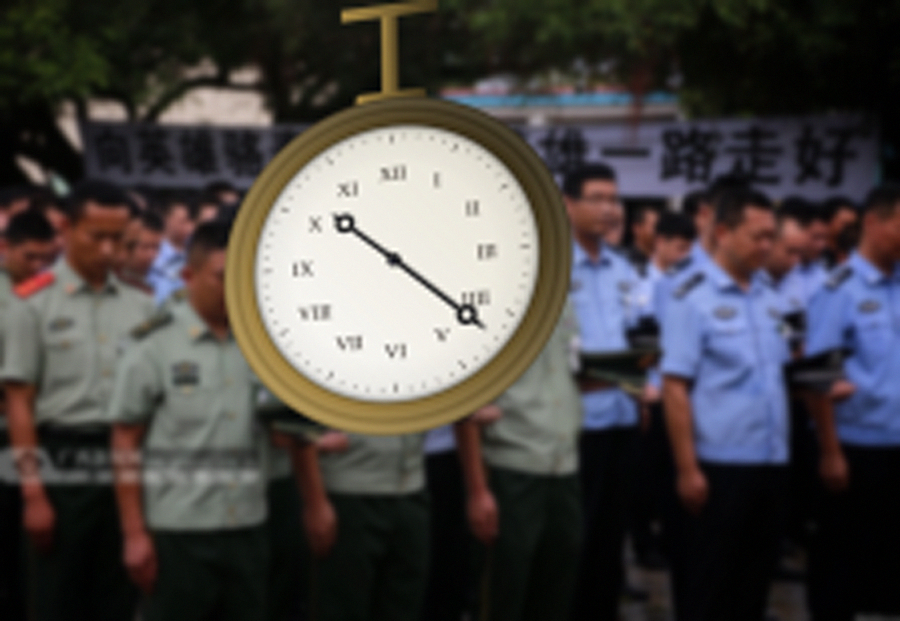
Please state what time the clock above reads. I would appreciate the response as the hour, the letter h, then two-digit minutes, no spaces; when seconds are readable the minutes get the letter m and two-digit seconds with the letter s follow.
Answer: 10h22
